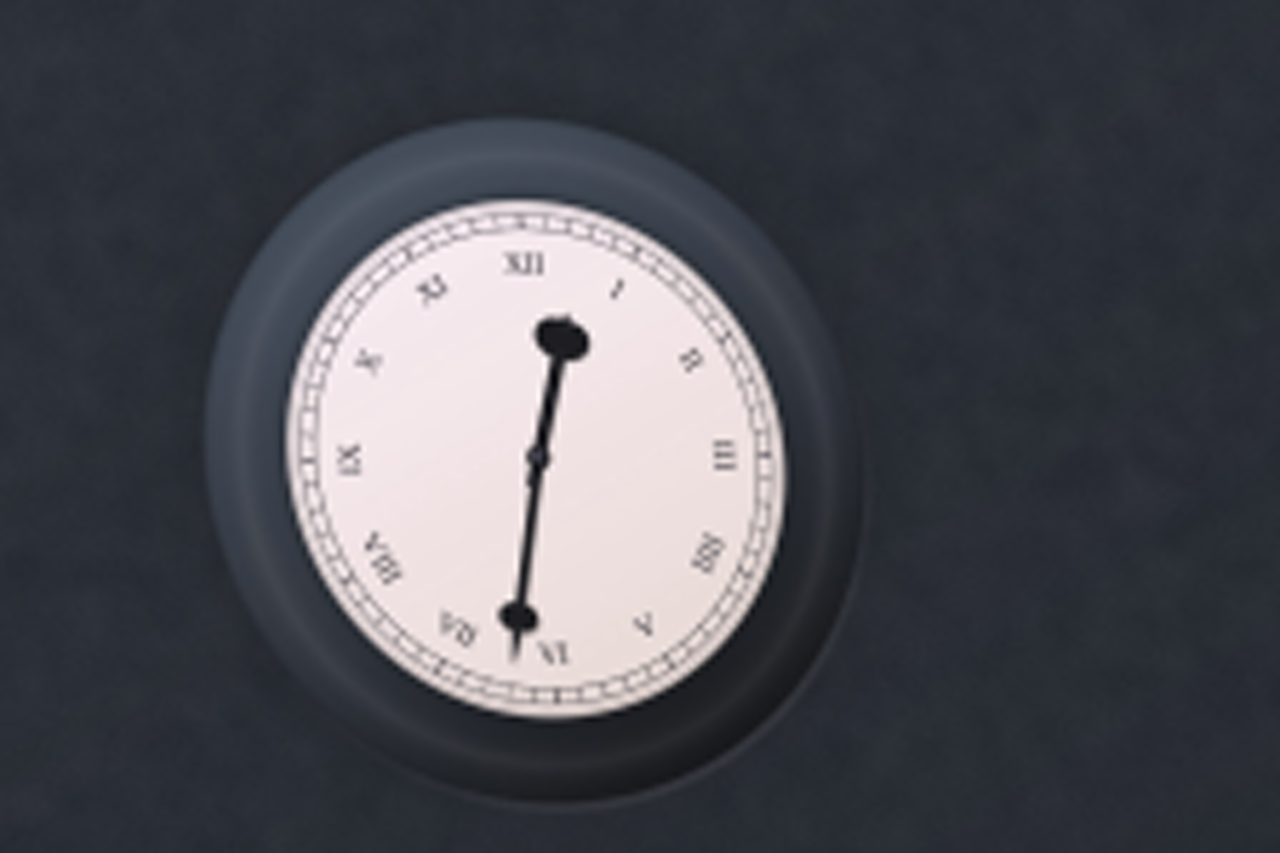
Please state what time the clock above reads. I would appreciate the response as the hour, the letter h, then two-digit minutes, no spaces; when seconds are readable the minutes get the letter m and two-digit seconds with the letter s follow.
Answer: 12h32
